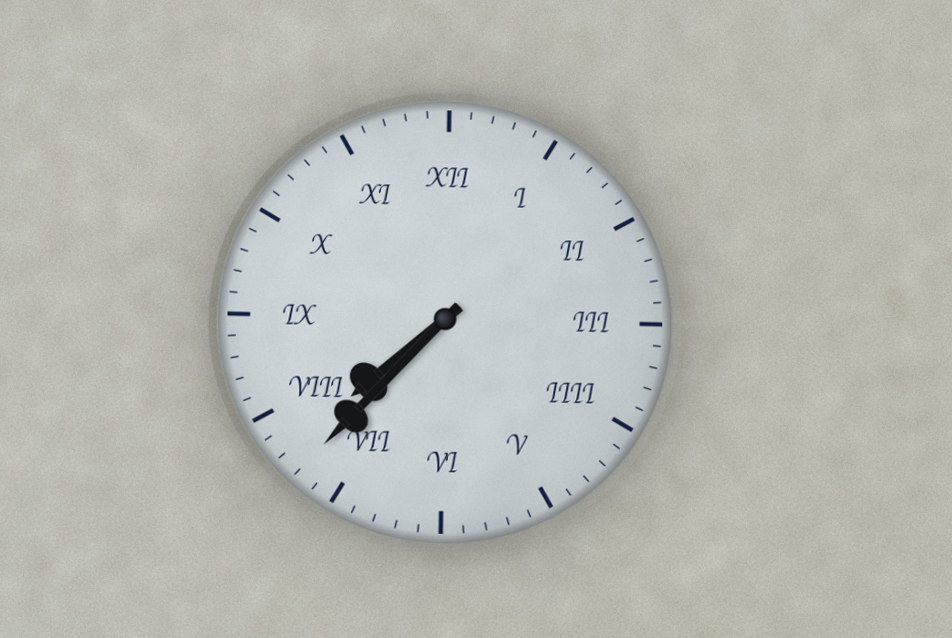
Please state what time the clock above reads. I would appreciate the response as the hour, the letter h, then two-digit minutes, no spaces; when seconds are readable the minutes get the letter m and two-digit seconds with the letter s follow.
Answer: 7h37
